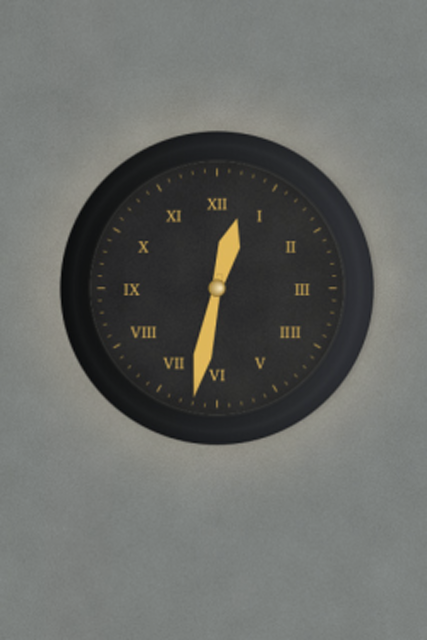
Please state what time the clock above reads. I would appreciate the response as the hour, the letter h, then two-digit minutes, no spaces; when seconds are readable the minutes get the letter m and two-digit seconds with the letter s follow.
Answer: 12h32
